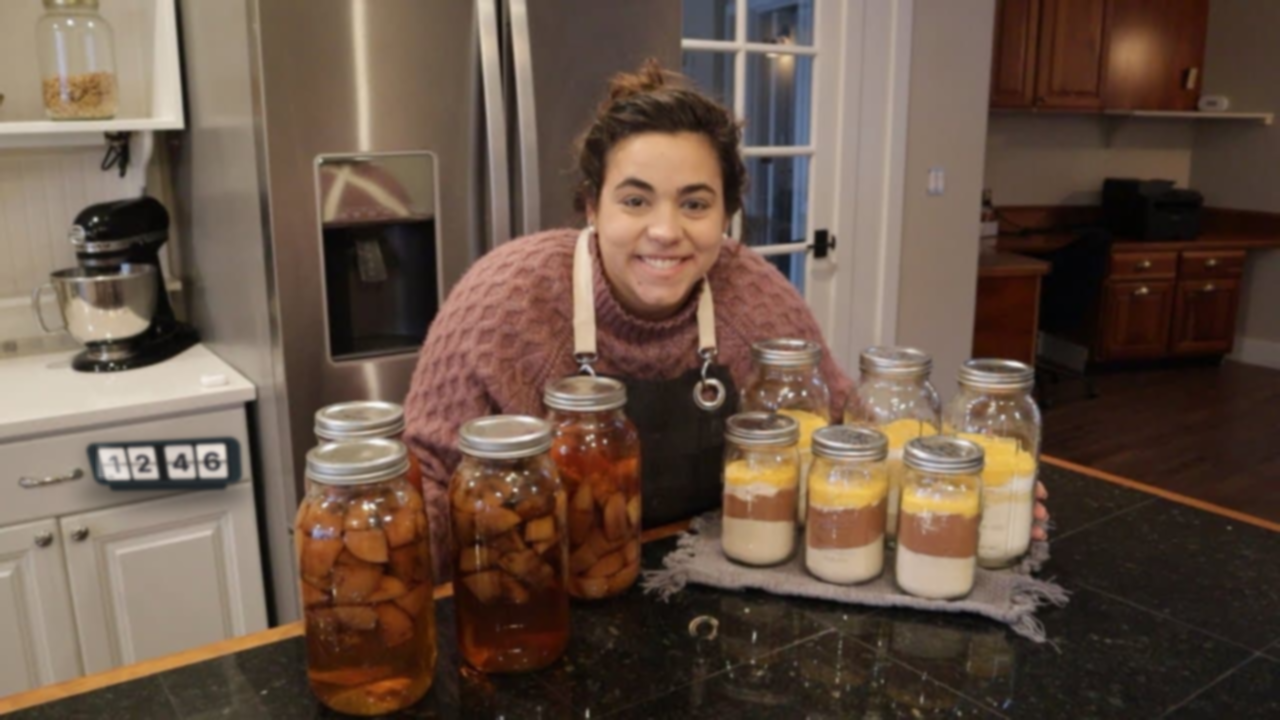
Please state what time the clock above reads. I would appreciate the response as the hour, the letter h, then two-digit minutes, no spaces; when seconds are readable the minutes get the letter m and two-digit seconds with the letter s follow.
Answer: 12h46
